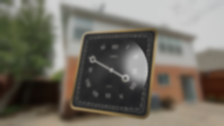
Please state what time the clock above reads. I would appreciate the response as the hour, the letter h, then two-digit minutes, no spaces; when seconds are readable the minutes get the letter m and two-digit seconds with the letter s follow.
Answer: 3h49
